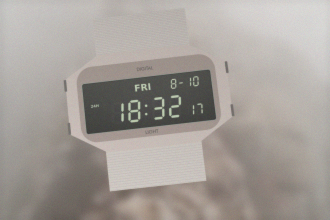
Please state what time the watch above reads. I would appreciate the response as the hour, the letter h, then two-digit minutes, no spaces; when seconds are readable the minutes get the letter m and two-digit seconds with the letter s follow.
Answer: 18h32m17s
